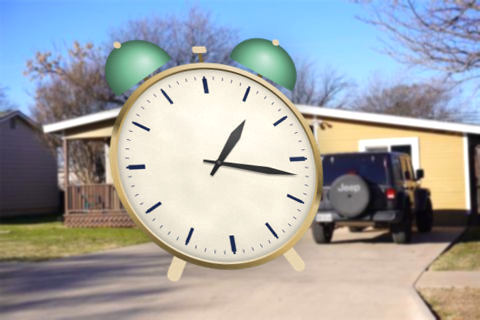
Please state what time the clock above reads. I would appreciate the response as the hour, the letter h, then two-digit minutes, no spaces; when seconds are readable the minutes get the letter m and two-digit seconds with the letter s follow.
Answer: 1h17
